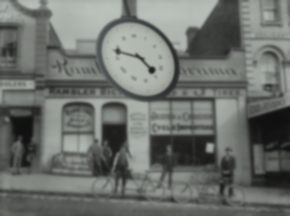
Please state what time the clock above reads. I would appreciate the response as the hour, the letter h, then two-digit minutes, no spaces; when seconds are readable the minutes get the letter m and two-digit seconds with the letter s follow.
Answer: 4h48
